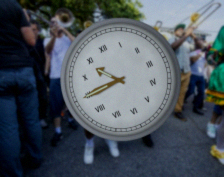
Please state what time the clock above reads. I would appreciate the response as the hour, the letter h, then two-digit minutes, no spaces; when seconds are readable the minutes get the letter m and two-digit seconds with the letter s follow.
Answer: 10h45
